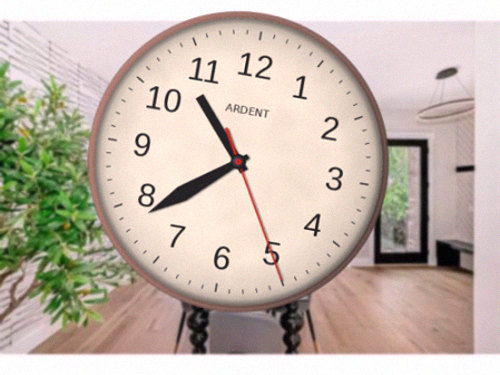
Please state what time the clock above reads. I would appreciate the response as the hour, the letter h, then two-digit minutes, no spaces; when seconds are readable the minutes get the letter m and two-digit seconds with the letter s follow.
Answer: 10h38m25s
